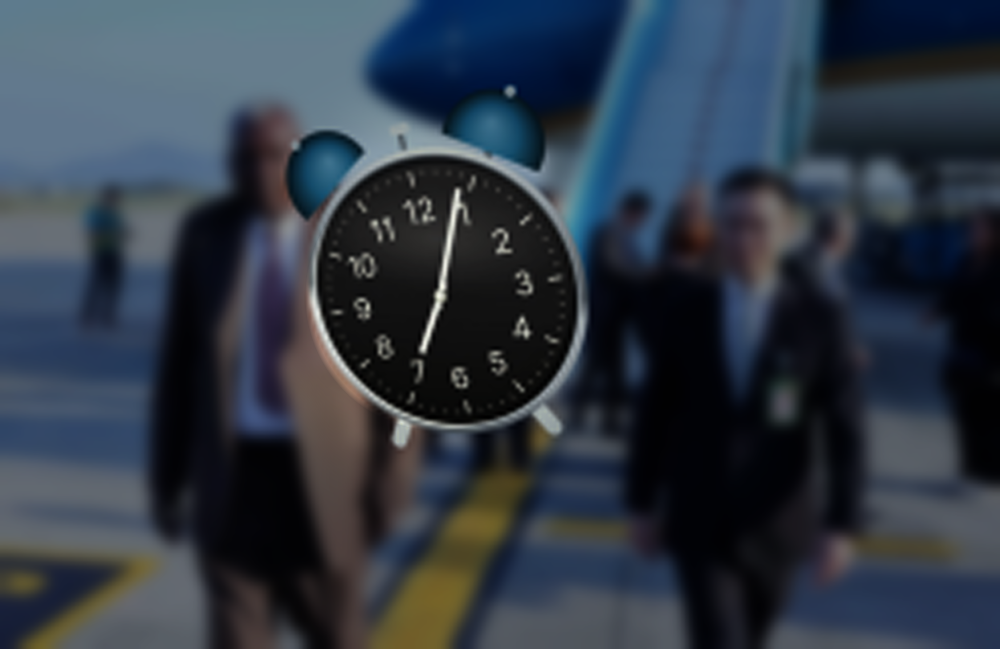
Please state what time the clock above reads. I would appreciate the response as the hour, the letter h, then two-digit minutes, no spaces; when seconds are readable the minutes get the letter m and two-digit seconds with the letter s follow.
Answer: 7h04
